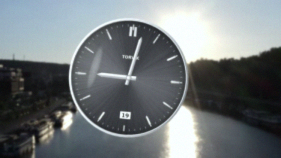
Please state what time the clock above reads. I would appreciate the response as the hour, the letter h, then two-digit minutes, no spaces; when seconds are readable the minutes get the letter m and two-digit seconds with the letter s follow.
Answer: 9h02
